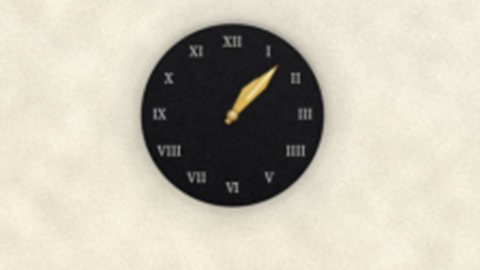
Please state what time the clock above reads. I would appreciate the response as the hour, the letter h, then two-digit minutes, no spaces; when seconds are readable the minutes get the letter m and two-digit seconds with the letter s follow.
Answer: 1h07
